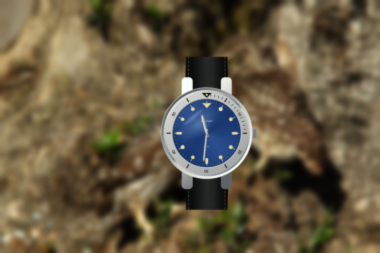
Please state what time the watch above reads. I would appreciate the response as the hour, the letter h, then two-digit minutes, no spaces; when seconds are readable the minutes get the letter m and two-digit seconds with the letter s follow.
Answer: 11h31
